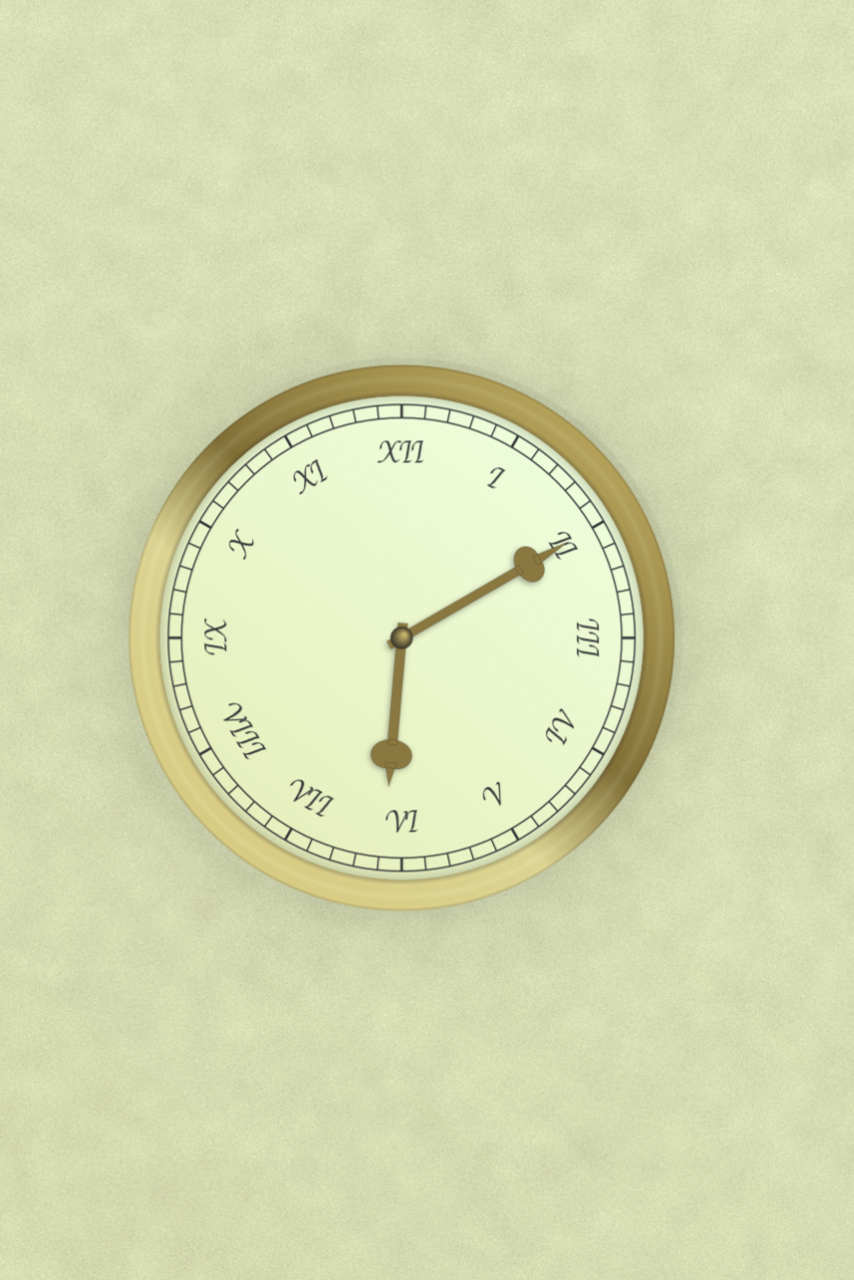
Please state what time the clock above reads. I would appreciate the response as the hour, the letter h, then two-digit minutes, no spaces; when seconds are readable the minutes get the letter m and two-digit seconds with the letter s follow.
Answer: 6h10
